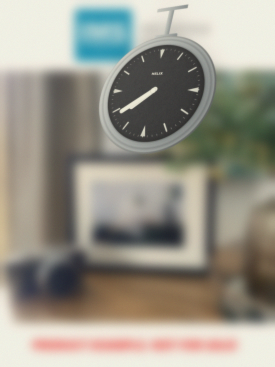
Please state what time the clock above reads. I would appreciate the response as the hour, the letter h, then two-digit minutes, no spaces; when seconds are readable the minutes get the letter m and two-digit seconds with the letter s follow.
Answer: 7h39
